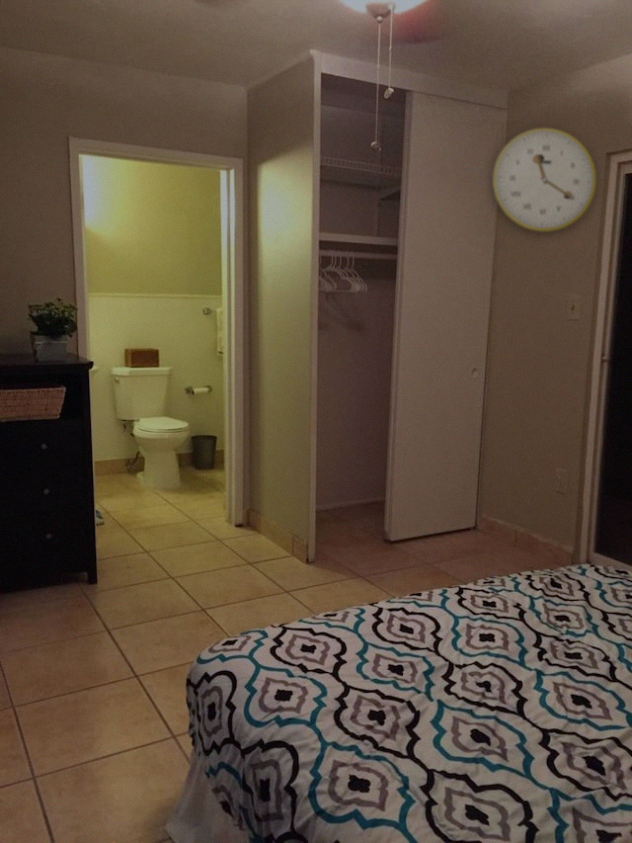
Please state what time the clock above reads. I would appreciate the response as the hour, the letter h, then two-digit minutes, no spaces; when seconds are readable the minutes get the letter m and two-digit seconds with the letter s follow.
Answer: 11h20
